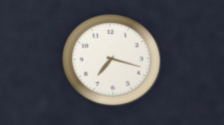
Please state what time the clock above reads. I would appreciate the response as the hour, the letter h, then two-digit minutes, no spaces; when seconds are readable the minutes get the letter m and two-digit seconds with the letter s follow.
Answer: 7h18
